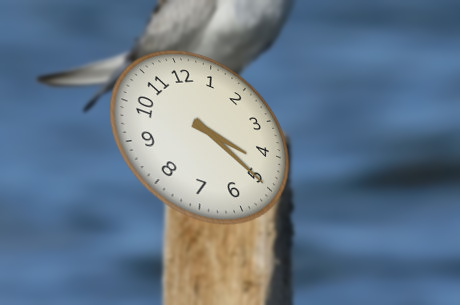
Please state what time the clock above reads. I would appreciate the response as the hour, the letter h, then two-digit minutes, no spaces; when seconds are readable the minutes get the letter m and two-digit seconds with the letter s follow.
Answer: 4h25
